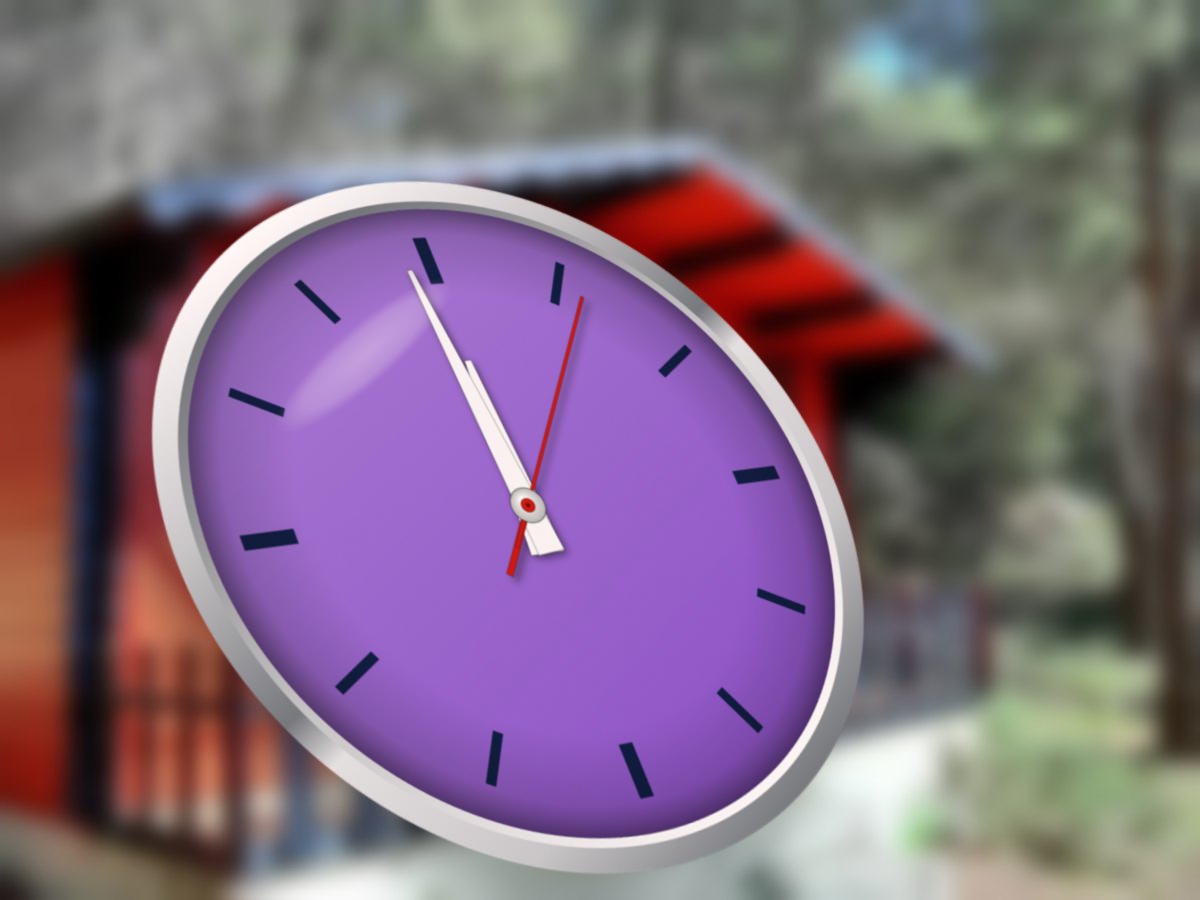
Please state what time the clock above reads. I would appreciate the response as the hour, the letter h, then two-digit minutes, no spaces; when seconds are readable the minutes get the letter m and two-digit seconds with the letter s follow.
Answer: 11h59m06s
